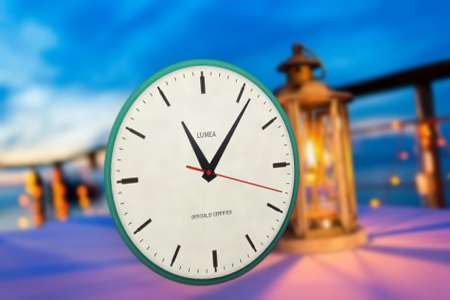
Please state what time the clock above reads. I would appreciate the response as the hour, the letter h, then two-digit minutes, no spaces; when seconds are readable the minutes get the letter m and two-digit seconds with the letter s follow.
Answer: 11h06m18s
